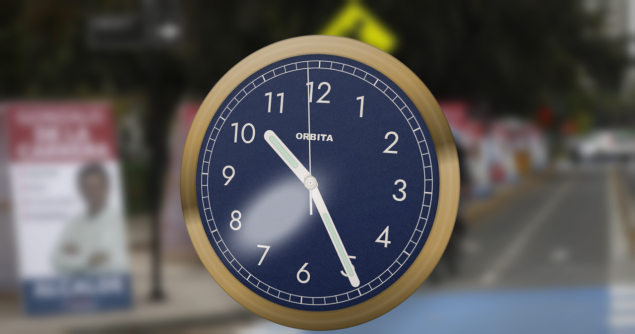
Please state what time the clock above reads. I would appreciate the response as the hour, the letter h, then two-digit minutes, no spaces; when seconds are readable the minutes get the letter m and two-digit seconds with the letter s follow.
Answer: 10h24m59s
